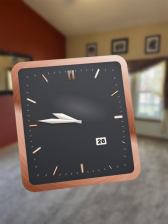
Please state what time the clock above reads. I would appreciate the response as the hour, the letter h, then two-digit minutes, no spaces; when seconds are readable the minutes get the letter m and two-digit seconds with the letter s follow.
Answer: 9h46
